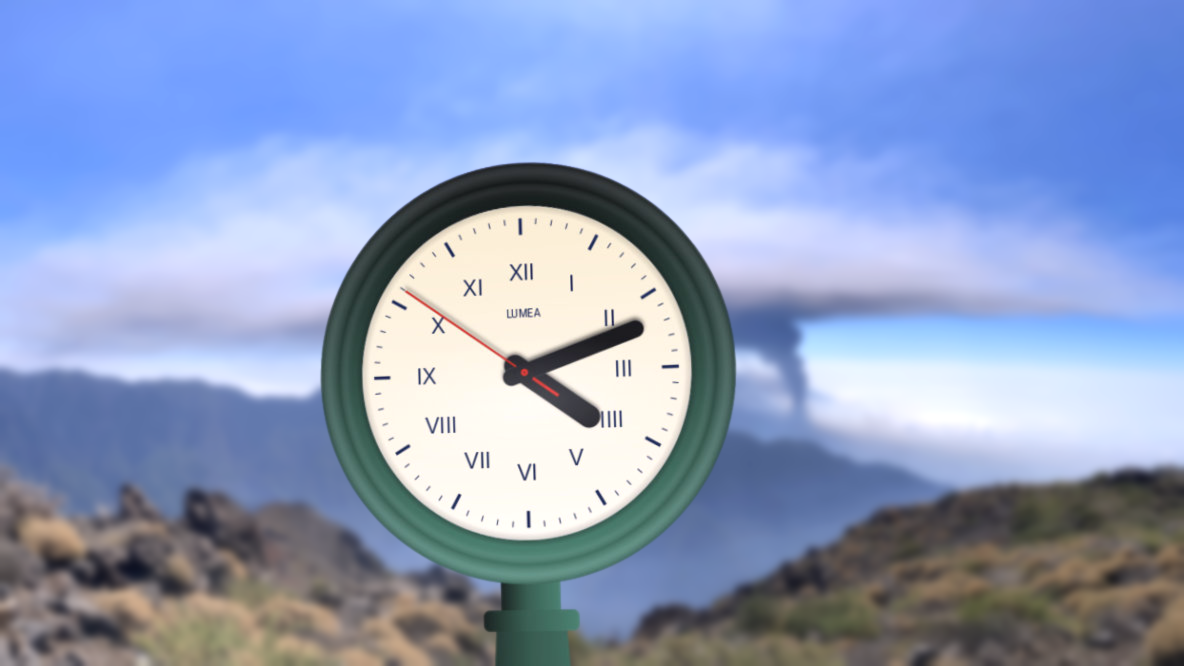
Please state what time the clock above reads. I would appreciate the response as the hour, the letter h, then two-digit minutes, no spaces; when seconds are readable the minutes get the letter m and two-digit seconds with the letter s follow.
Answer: 4h11m51s
